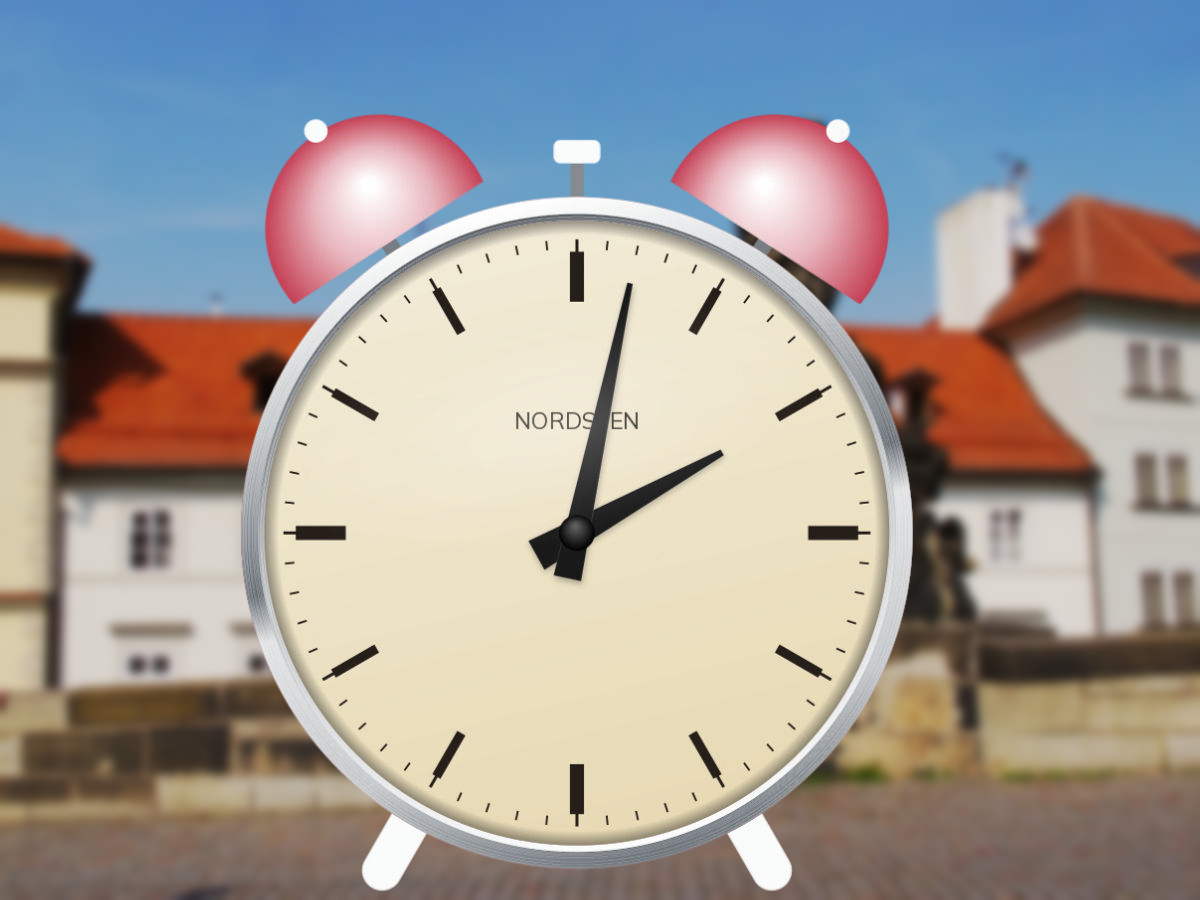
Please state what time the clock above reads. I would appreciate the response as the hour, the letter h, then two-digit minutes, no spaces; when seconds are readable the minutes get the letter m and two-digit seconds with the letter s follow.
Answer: 2h02
